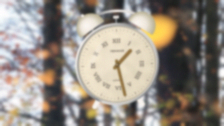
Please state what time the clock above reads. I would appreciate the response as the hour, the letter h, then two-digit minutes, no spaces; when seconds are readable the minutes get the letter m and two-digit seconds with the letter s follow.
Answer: 1h28
